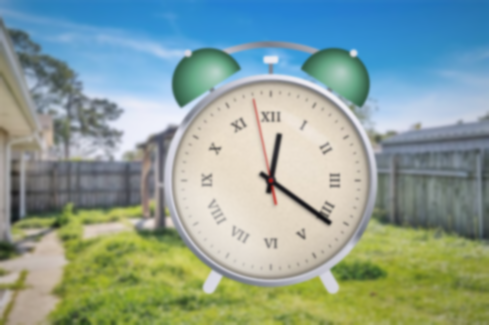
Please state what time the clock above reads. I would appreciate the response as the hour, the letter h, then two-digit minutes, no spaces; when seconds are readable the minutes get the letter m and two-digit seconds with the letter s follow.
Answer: 12h20m58s
